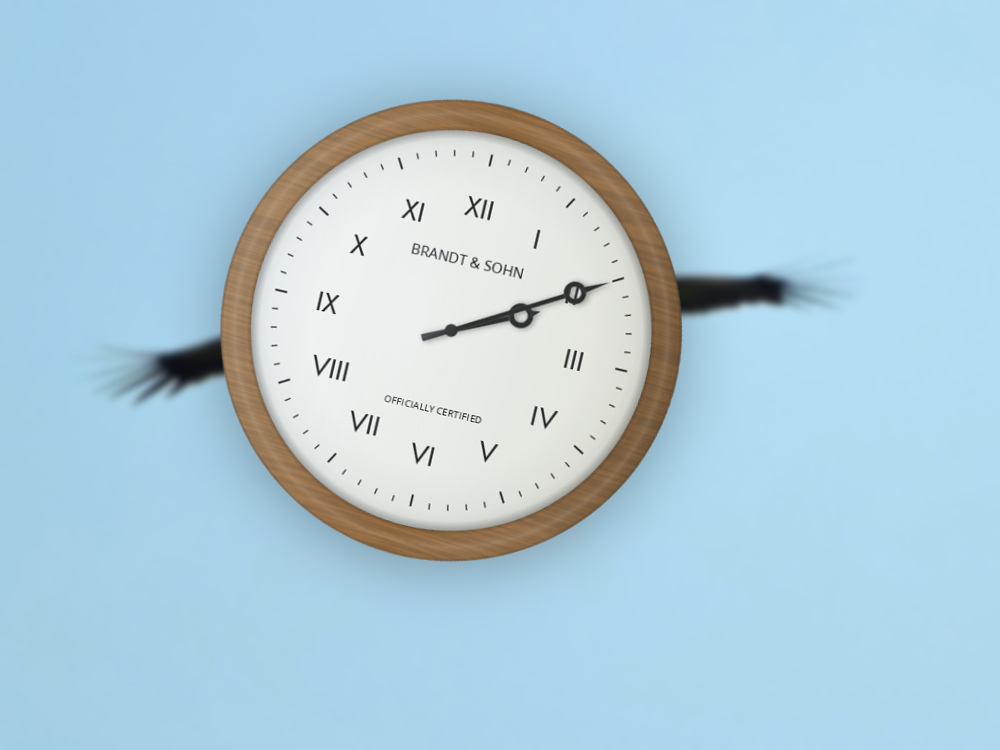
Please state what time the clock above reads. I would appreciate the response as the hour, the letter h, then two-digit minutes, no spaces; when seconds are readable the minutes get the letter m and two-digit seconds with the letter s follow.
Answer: 2h10
